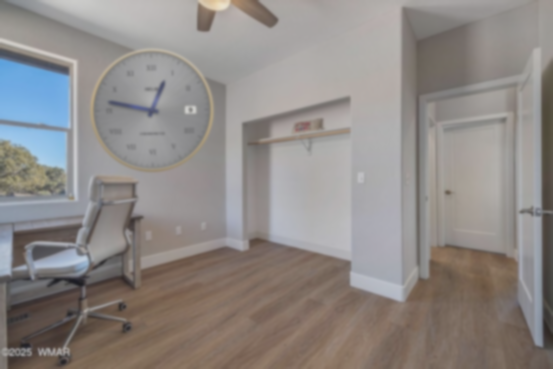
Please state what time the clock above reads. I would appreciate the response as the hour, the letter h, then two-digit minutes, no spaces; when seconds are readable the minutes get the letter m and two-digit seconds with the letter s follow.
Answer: 12h47
